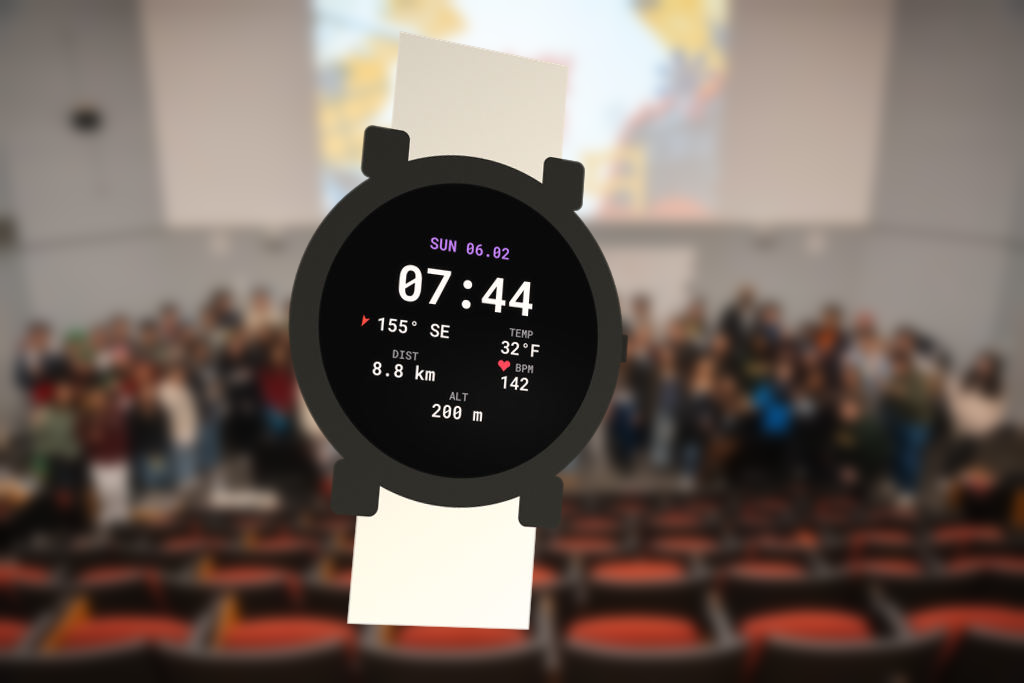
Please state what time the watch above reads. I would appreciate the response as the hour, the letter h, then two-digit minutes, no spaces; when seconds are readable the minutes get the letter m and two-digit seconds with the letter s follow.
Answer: 7h44
